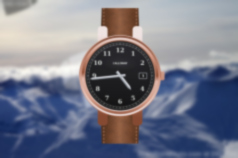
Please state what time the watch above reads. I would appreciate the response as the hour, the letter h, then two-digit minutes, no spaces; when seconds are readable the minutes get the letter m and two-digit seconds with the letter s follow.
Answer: 4h44
